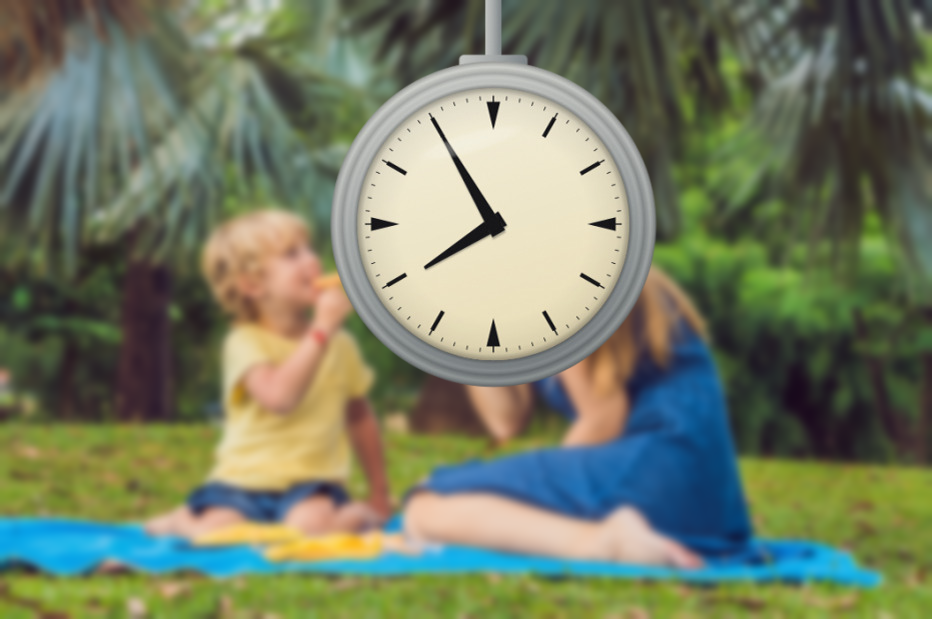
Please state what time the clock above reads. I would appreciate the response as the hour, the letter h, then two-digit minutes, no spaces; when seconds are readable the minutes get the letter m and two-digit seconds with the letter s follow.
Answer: 7h55
